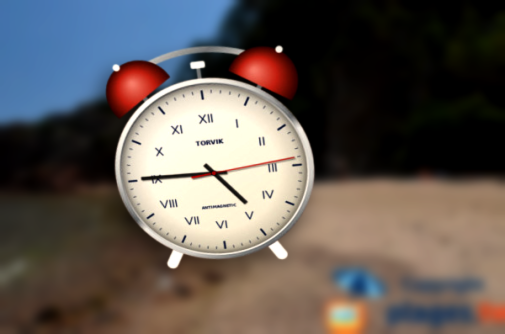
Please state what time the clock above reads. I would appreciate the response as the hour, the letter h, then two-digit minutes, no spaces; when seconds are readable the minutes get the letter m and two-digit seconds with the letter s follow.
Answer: 4h45m14s
